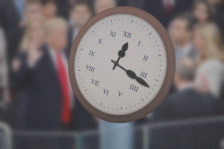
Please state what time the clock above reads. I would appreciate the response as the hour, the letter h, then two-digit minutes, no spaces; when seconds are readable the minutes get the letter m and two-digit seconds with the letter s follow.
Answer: 12h17
